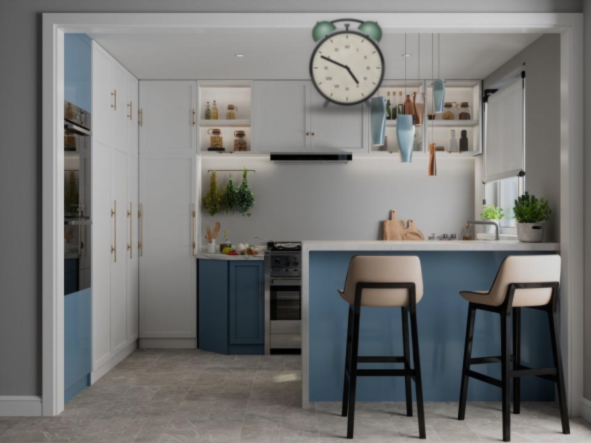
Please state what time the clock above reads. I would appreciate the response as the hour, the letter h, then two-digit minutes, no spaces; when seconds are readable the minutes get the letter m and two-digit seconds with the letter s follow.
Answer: 4h49
